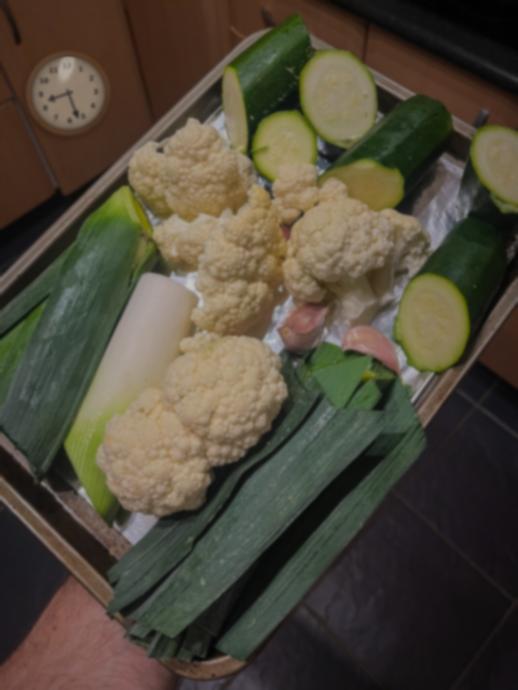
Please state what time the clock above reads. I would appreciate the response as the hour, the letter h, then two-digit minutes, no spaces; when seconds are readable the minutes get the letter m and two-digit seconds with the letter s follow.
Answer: 8h27
